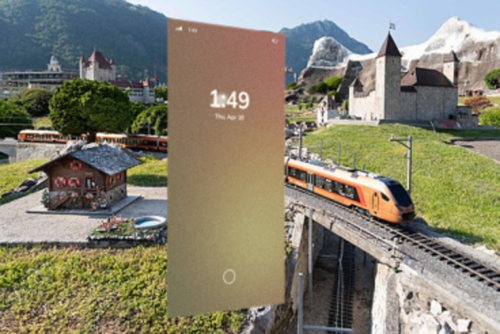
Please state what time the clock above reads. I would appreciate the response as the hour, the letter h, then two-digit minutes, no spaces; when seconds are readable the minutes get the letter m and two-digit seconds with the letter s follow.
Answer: 1h49
